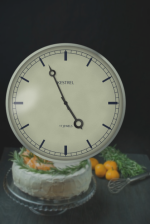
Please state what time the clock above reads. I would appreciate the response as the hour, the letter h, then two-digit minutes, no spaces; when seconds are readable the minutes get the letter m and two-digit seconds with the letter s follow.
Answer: 4h56
